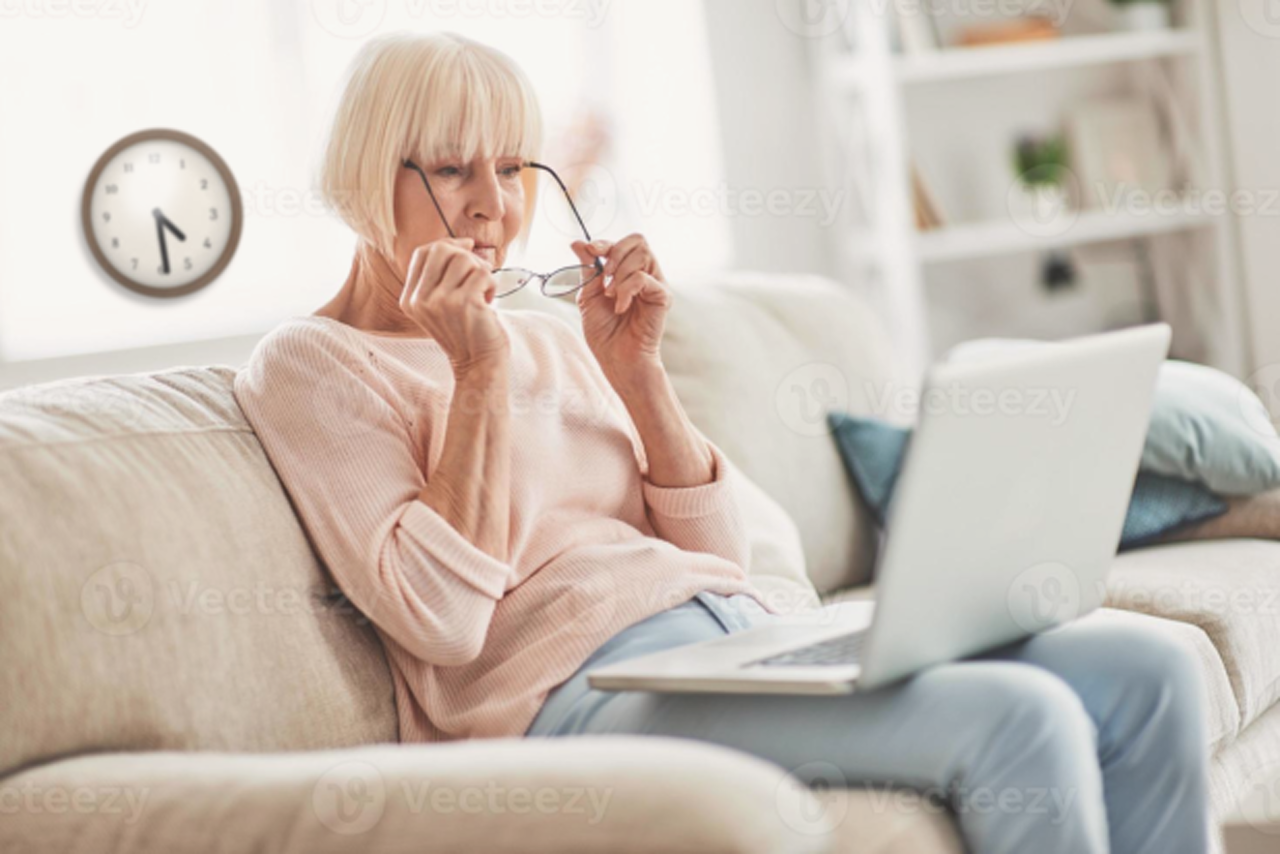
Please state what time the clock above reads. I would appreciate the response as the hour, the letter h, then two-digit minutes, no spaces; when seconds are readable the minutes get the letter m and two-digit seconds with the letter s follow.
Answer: 4h29
